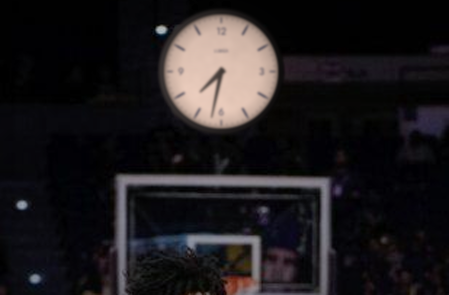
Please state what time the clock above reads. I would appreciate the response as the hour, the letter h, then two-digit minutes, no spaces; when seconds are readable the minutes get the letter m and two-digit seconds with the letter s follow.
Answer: 7h32
